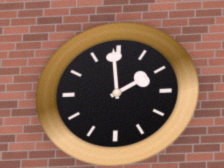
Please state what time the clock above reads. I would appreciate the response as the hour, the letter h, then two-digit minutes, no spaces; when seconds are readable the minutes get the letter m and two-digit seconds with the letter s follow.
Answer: 1h59
